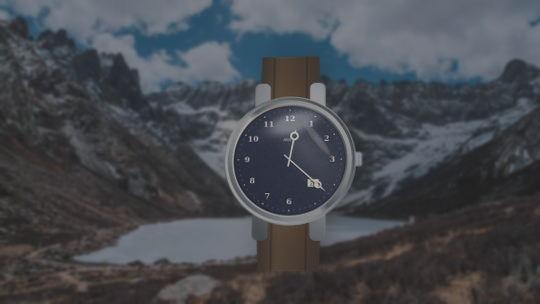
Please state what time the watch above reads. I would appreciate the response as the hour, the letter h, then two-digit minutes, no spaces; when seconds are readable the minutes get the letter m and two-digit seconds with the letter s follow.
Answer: 12h22
